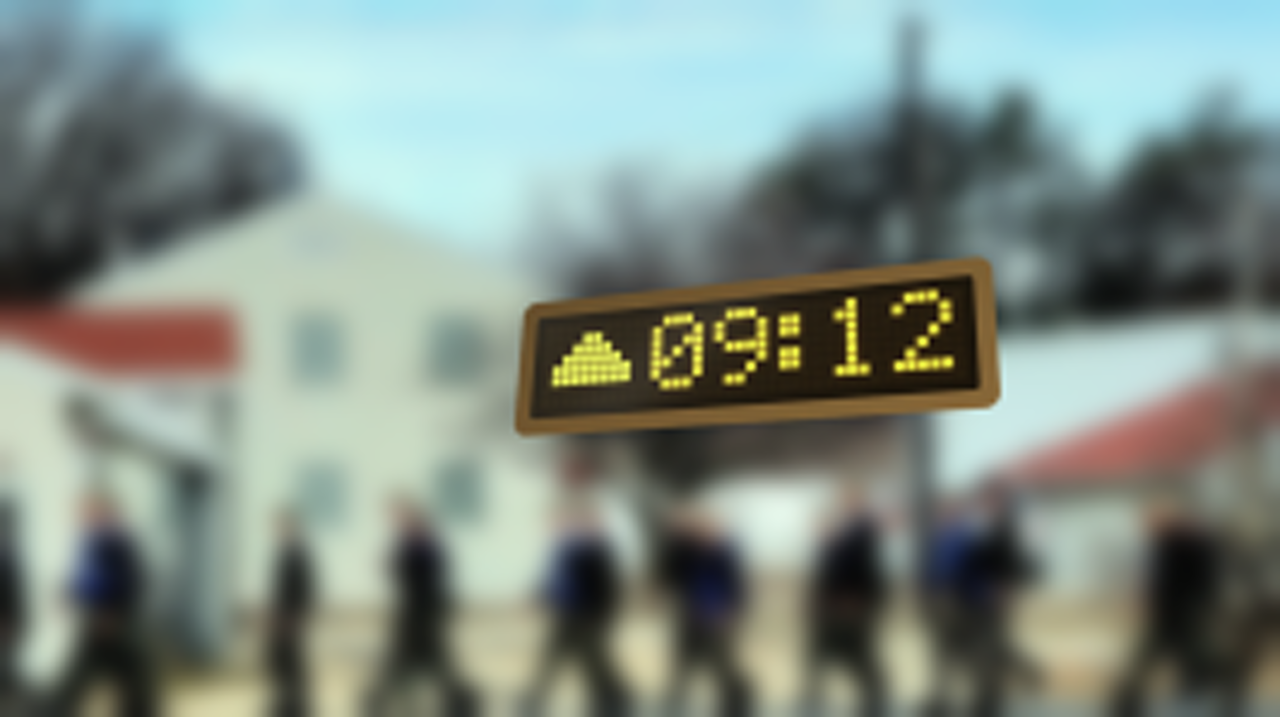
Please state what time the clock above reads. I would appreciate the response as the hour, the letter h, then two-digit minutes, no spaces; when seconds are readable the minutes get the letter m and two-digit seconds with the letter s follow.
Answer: 9h12
